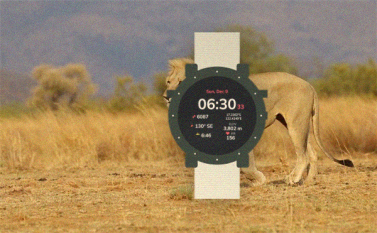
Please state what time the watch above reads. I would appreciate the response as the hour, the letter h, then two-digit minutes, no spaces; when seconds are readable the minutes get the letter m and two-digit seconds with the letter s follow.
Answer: 6h30
